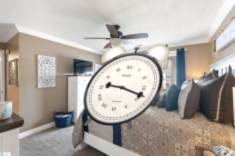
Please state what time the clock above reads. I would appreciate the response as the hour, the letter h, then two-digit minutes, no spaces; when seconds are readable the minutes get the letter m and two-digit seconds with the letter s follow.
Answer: 9h18
